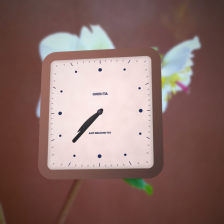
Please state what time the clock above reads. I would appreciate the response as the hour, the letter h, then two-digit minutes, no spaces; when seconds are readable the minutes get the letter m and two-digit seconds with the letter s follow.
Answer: 7h37
